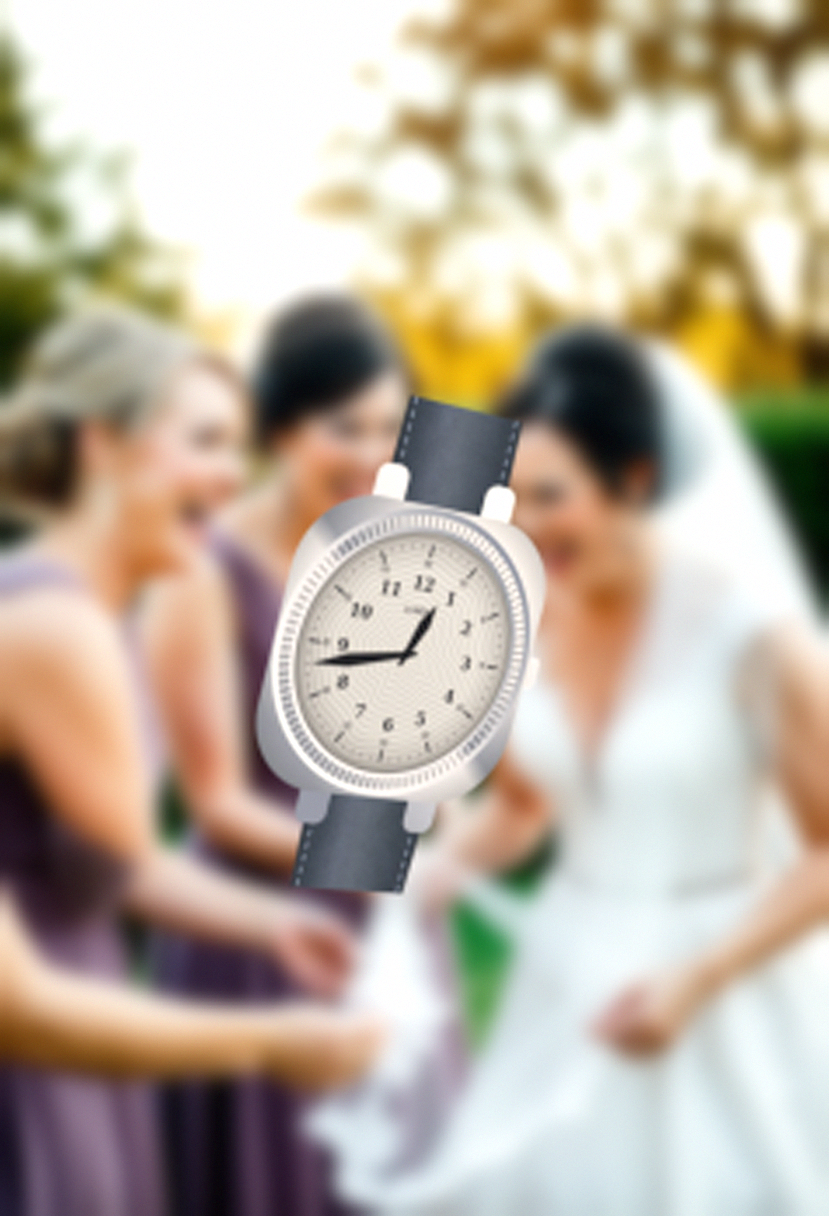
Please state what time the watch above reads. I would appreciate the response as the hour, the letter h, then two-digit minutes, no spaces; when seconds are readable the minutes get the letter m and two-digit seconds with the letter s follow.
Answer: 12h43
